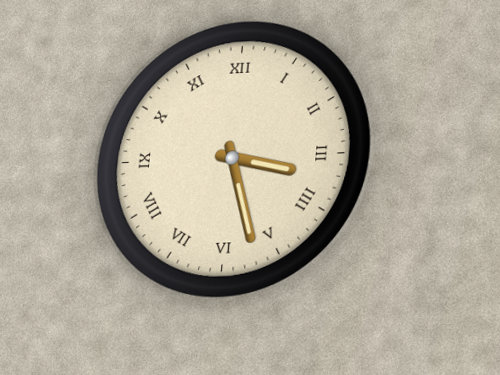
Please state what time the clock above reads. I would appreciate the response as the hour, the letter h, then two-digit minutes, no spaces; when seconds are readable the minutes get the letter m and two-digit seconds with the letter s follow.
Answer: 3h27
